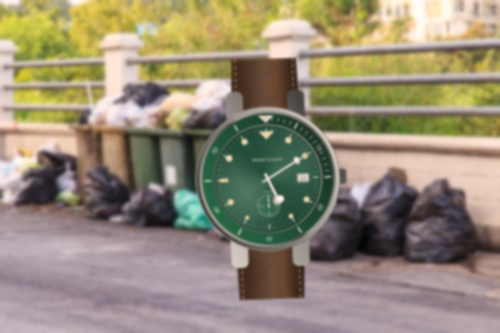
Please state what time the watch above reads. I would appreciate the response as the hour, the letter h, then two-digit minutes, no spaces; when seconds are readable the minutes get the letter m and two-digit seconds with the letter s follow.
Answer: 5h10
